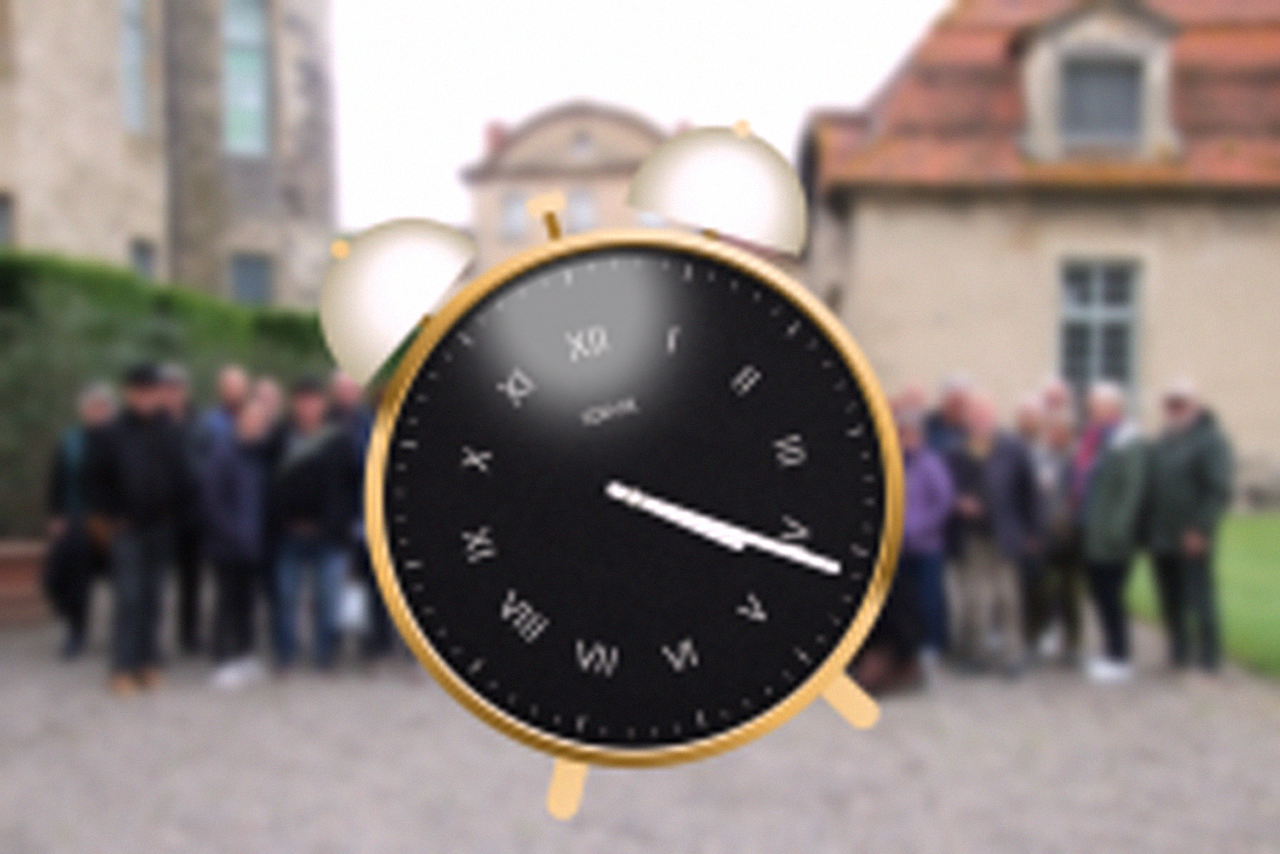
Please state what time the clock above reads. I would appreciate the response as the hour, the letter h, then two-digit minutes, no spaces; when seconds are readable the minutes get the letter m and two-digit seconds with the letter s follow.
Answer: 4h21
